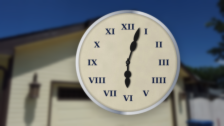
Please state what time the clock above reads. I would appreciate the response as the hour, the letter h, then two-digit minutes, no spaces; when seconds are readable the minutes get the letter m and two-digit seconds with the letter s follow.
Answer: 6h03
